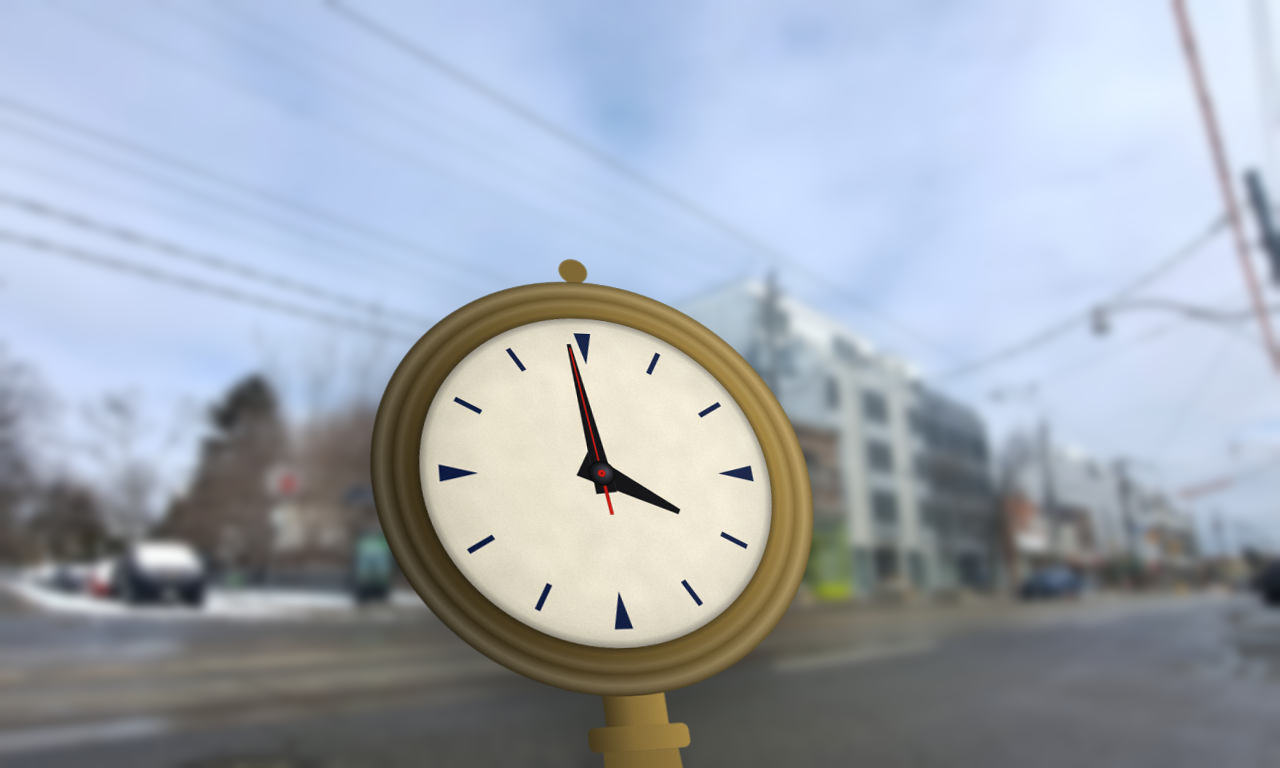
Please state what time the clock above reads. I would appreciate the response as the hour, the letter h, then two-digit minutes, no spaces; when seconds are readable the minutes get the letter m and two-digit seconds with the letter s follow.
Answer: 3h58m59s
